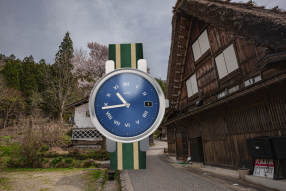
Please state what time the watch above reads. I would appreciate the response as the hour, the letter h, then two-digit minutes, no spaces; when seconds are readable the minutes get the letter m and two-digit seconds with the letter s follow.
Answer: 10h44
